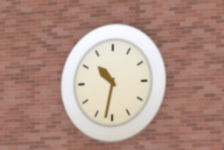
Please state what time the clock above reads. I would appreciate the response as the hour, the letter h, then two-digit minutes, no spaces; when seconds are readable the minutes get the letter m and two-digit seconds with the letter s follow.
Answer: 10h32
